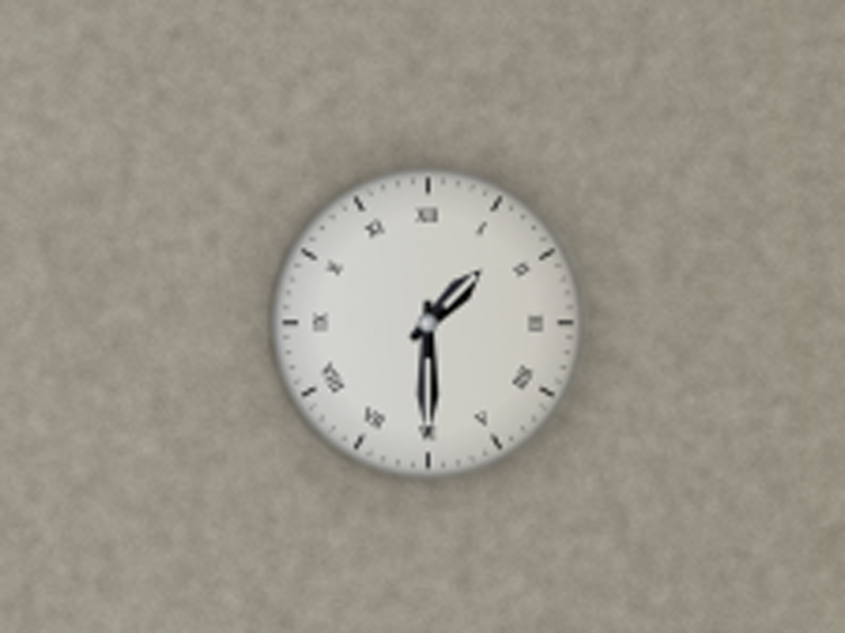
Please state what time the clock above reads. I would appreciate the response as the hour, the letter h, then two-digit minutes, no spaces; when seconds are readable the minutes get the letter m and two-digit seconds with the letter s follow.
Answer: 1h30
